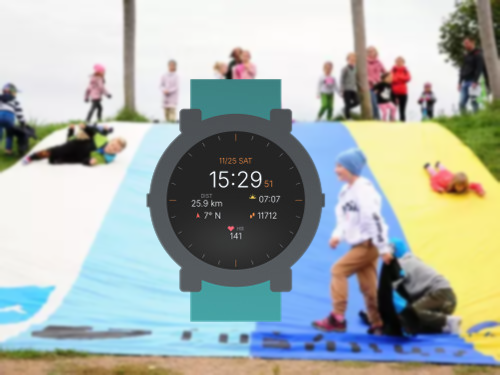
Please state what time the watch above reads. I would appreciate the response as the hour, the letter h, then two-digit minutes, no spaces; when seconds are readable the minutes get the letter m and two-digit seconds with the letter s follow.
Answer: 15h29m51s
